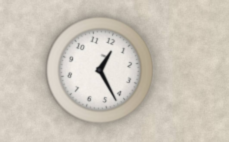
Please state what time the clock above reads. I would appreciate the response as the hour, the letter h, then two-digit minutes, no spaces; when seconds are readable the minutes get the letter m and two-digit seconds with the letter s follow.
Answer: 12h22
